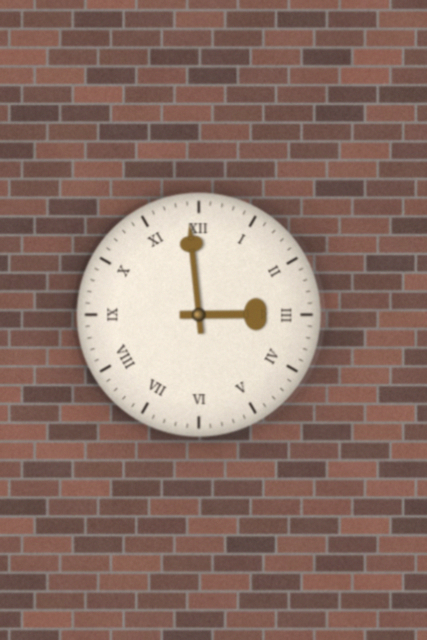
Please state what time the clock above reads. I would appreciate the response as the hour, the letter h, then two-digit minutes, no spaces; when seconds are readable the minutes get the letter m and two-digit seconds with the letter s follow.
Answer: 2h59
